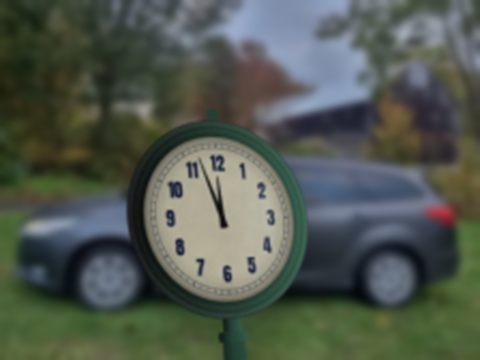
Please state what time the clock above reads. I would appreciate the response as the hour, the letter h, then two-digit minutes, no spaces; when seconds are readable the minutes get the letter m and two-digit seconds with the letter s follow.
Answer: 11h57
